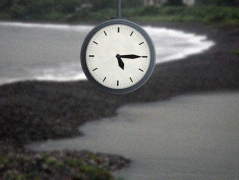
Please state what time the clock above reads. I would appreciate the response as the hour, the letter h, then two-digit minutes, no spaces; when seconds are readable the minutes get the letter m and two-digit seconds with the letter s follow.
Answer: 5h15
